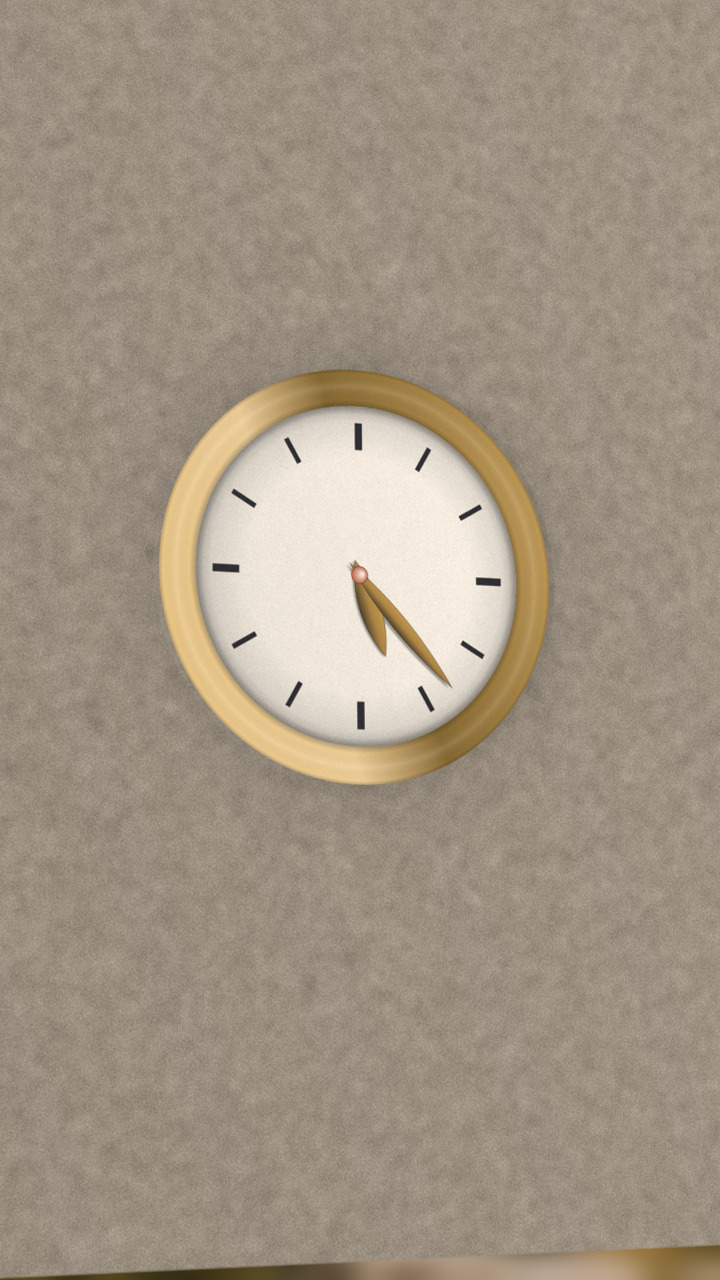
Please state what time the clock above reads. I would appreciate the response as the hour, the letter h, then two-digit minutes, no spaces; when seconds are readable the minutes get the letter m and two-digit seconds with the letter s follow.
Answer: 5h23
